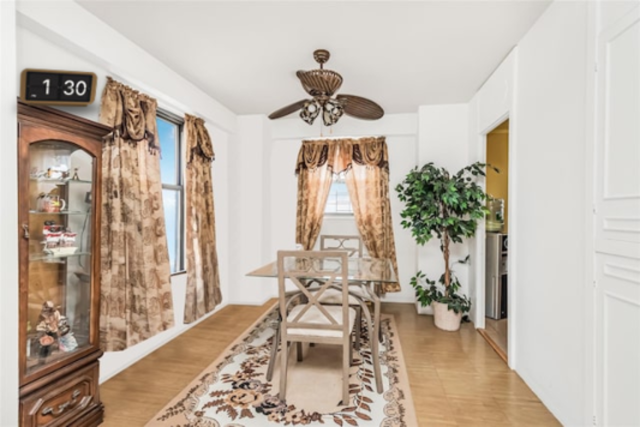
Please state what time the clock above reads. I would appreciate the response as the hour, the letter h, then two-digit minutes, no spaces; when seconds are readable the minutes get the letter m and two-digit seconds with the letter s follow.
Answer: 1h30
